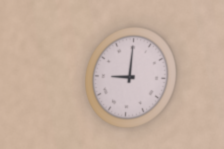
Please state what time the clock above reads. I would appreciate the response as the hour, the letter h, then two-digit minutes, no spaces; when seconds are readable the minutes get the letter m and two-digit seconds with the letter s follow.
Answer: 9h00
